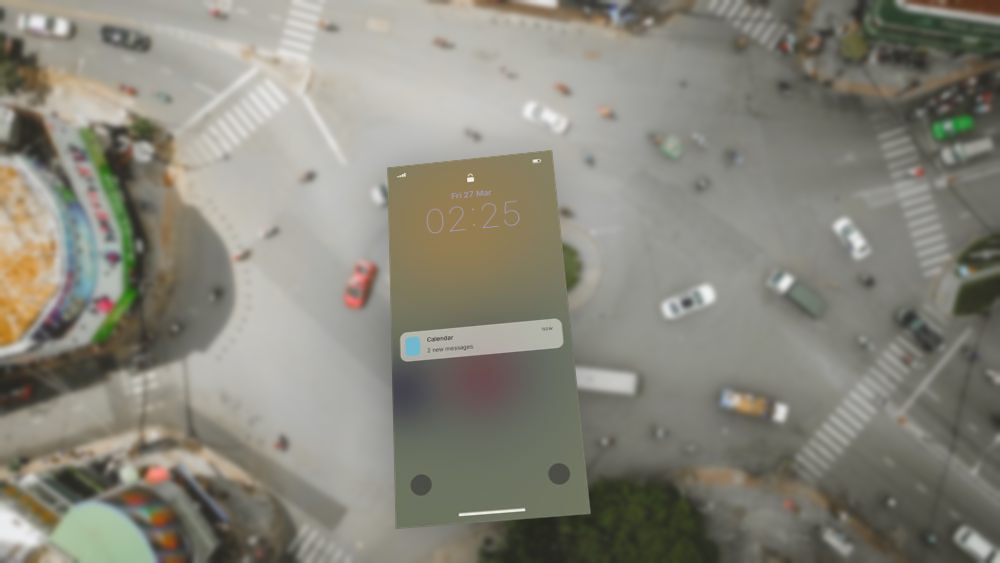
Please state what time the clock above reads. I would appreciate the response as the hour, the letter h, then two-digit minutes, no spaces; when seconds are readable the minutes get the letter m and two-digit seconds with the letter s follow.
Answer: 2h25
